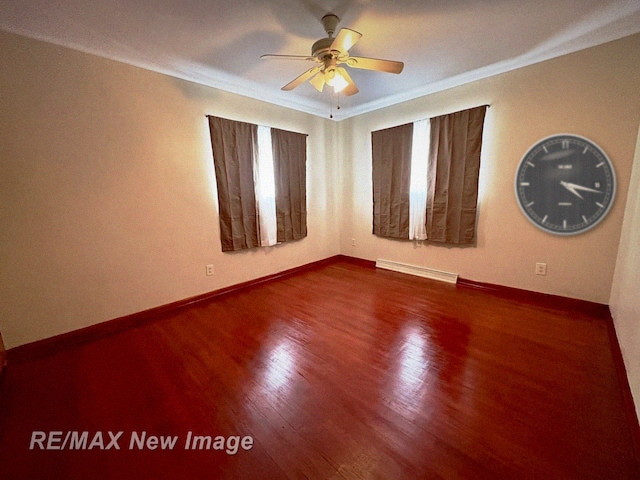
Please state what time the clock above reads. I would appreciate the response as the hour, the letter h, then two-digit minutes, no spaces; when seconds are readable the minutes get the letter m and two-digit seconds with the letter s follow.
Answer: 4h17
